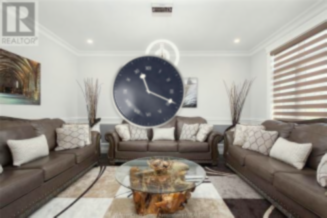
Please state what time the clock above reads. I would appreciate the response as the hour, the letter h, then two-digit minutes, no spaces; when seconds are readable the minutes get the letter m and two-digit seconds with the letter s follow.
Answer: 11h19
